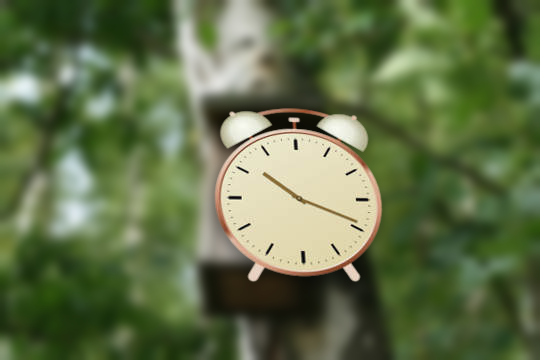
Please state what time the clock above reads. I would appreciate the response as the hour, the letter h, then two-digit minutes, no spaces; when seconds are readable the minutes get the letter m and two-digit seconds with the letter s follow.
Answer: 10h19
